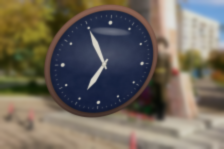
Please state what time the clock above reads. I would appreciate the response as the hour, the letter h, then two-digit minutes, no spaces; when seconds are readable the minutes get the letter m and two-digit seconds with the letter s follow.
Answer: 6h55
